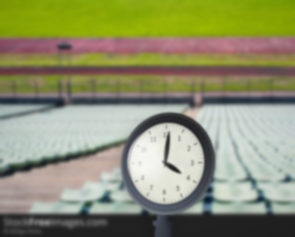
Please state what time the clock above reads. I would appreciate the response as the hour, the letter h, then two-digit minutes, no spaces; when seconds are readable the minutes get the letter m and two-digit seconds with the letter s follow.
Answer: 4h01
